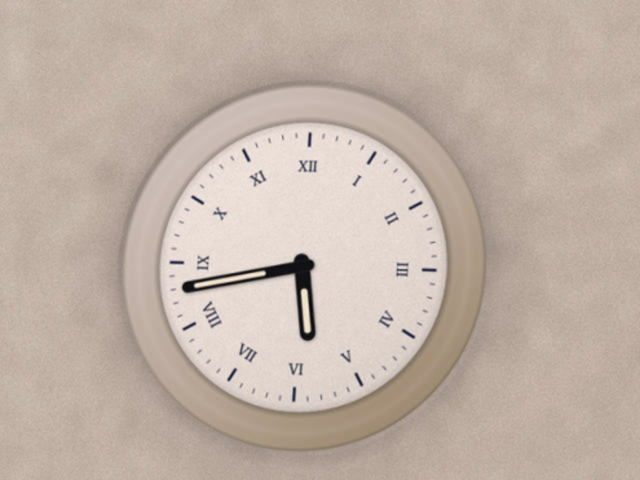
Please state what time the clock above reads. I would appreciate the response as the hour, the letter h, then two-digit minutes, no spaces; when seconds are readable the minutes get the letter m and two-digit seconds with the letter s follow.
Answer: 5h43
